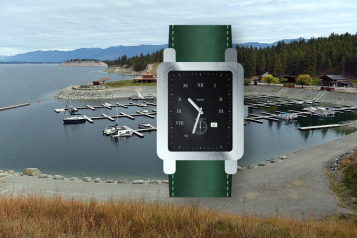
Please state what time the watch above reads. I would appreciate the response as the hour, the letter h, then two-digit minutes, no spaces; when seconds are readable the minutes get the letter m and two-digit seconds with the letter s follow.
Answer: 10h33
